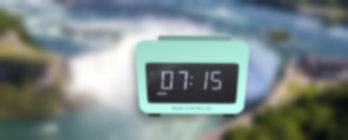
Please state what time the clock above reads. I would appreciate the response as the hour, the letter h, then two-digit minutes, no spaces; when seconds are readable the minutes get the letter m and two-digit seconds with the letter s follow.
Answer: 7h15
